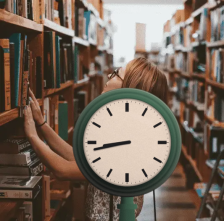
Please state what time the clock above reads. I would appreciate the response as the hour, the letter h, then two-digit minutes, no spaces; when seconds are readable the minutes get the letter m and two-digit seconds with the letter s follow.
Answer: 8h43
